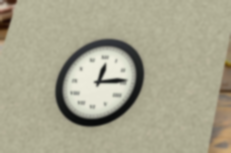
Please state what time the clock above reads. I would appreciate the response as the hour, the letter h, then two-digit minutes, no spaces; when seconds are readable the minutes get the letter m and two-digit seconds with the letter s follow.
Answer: 12h14
